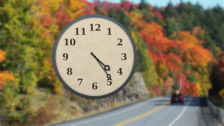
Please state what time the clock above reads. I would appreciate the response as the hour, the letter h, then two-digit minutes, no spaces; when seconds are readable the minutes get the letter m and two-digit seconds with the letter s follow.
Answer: 4h24
